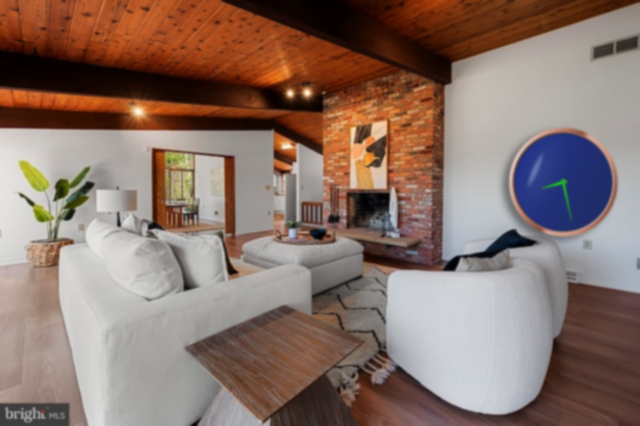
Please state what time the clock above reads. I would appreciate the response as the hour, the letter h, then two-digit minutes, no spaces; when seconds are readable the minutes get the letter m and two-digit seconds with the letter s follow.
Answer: 8h28
